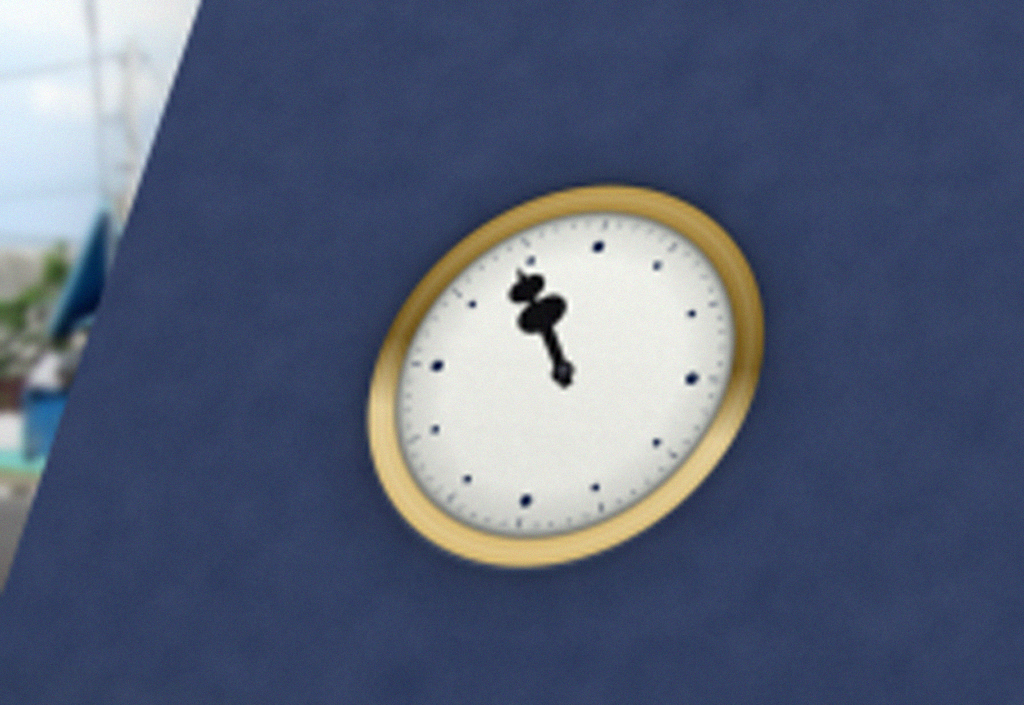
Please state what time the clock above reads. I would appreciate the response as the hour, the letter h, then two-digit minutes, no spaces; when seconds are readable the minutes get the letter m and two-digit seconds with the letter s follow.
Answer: 10h54
